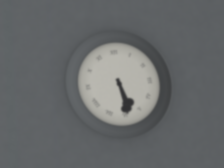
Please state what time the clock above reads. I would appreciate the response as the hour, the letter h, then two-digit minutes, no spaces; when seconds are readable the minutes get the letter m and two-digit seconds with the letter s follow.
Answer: 5h29
